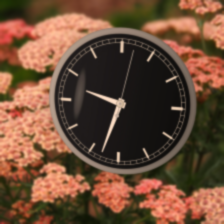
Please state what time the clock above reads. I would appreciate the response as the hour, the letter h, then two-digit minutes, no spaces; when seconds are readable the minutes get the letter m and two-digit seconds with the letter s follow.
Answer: 9h33m02s
